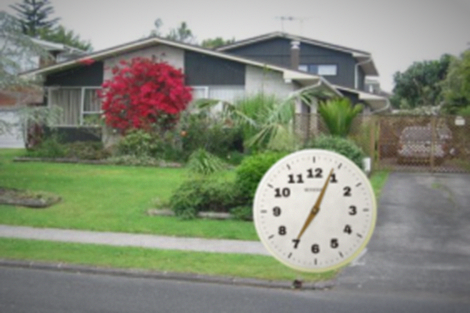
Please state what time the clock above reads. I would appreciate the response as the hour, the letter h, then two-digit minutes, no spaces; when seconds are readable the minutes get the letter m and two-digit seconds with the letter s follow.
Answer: 7h04
